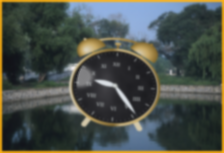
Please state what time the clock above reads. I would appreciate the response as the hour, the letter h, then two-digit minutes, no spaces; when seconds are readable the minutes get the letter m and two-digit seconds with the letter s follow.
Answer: 9h24
